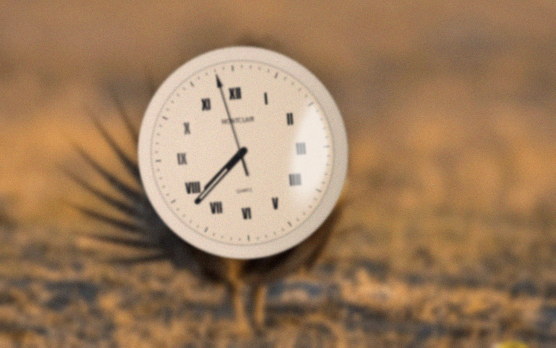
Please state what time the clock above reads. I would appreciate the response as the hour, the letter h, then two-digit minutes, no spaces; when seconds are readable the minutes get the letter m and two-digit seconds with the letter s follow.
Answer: 7h37m58s
